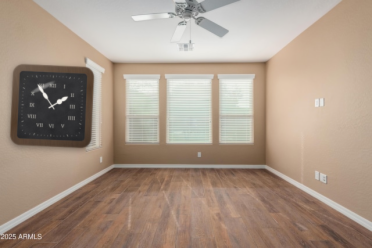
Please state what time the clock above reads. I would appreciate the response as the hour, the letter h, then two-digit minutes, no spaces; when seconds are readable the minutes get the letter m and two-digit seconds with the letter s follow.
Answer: 1h54
